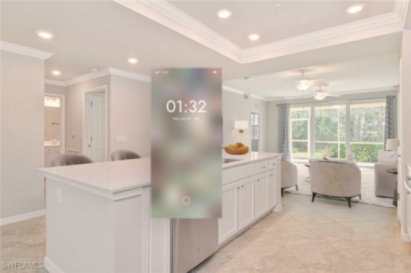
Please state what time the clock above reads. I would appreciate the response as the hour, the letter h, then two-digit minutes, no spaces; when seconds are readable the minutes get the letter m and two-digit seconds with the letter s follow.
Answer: 1h32
